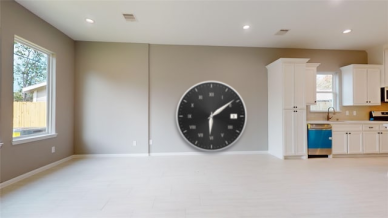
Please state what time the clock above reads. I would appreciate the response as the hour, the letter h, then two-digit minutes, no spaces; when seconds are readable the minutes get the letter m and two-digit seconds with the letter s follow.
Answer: 6h09
